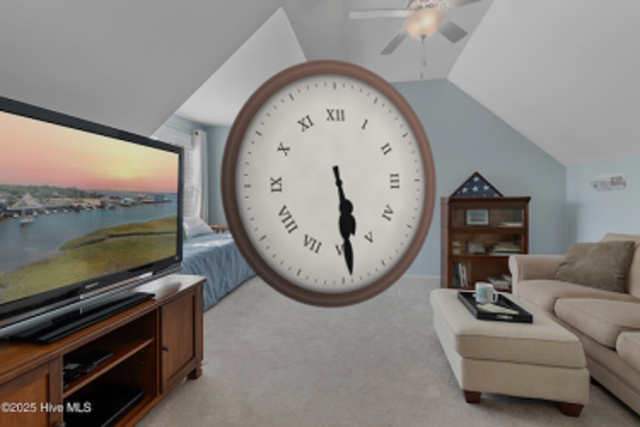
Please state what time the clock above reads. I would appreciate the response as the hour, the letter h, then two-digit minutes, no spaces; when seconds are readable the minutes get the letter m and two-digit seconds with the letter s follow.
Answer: 5h29
